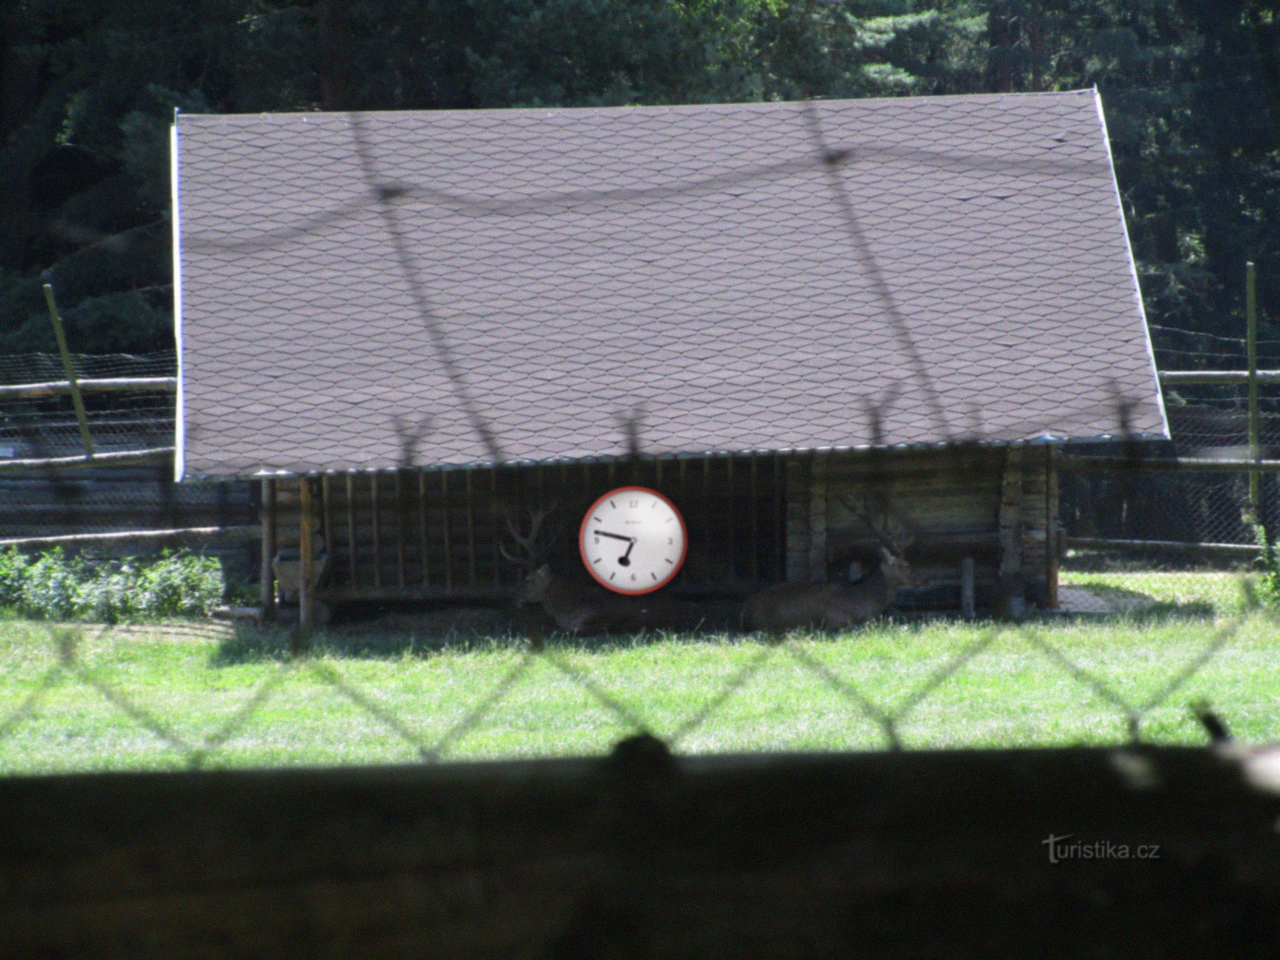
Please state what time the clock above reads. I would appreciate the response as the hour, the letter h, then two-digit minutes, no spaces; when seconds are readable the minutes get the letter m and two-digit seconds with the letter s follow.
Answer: 6h47
